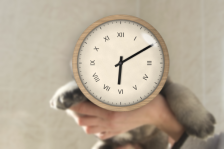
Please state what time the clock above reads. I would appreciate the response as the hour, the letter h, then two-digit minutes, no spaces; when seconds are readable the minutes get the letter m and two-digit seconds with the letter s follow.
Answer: 6h10
